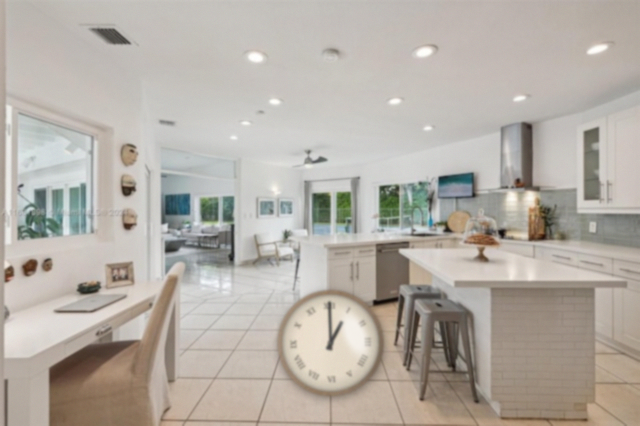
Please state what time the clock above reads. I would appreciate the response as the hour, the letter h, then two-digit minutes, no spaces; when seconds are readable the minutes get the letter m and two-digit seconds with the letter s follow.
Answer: 1h00
